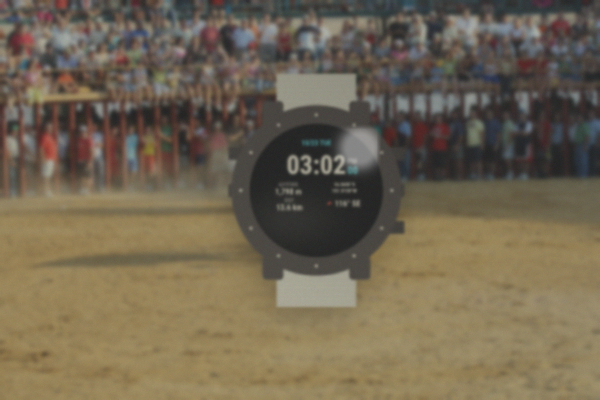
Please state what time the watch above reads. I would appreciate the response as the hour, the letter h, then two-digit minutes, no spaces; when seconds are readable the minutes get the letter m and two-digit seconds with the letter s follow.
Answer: 3h02
